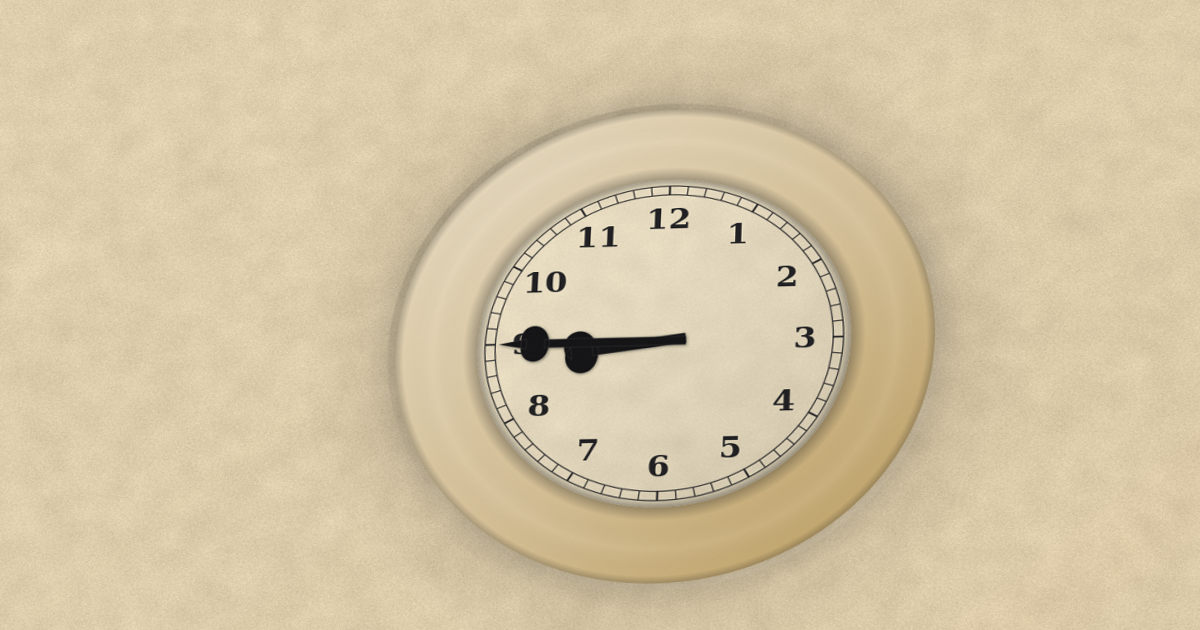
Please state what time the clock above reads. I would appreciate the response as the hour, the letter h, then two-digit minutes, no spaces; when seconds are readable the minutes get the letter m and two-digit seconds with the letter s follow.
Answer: 8h45
